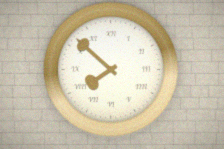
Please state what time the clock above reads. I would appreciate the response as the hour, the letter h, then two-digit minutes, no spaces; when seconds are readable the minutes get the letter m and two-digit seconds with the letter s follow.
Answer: 7h52
